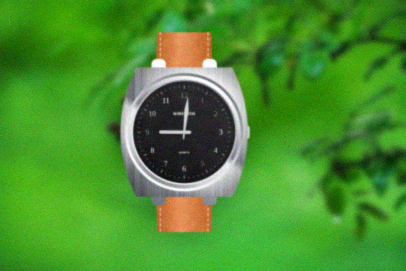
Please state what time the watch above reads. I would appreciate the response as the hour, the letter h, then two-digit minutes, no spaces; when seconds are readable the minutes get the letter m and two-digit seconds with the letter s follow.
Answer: 9h01
